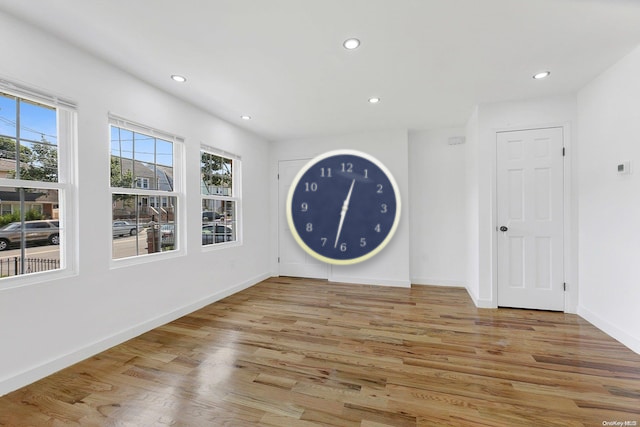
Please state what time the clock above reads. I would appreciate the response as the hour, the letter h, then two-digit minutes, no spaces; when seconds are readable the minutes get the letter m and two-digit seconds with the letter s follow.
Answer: 12h32
